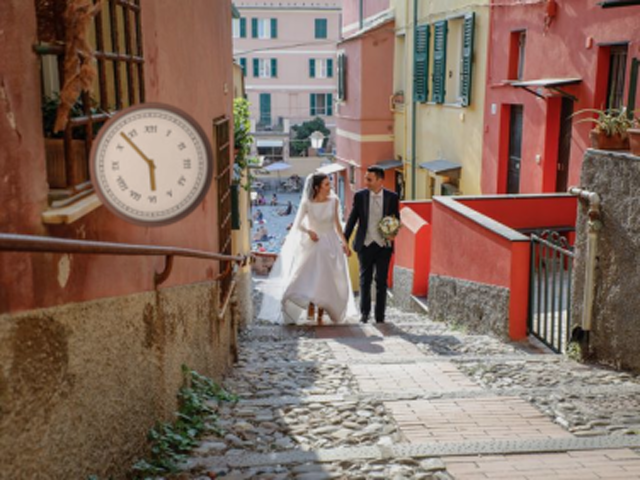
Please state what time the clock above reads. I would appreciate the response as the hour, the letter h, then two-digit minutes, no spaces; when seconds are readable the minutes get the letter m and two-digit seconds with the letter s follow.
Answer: 5h53
